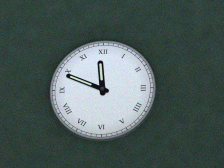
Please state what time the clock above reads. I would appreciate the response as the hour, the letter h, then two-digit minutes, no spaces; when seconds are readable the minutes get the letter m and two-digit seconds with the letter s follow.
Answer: 11h49
